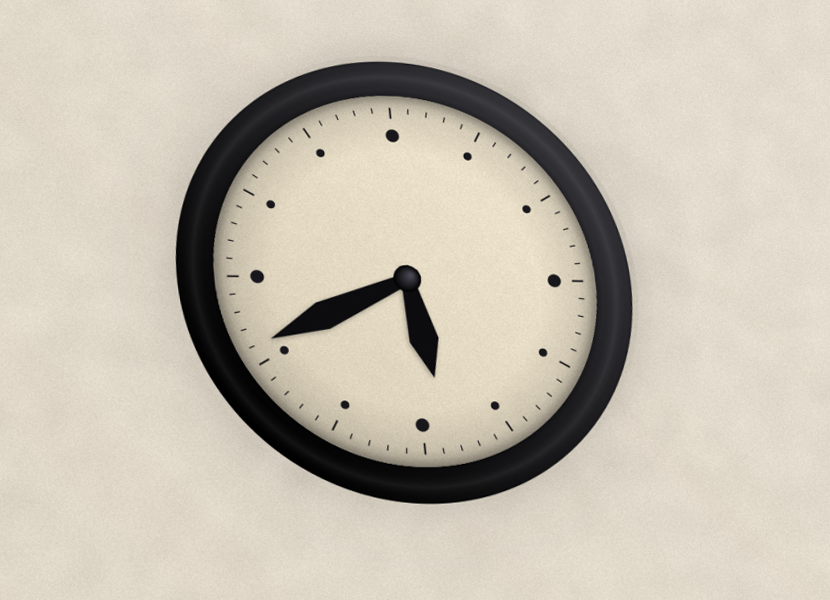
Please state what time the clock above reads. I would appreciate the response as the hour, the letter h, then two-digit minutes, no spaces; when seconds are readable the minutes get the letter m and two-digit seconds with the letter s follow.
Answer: 5h41
